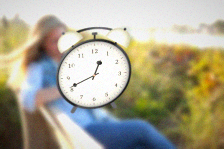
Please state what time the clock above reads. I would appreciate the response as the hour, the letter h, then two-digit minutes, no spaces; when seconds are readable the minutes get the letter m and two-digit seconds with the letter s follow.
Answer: 12h41
